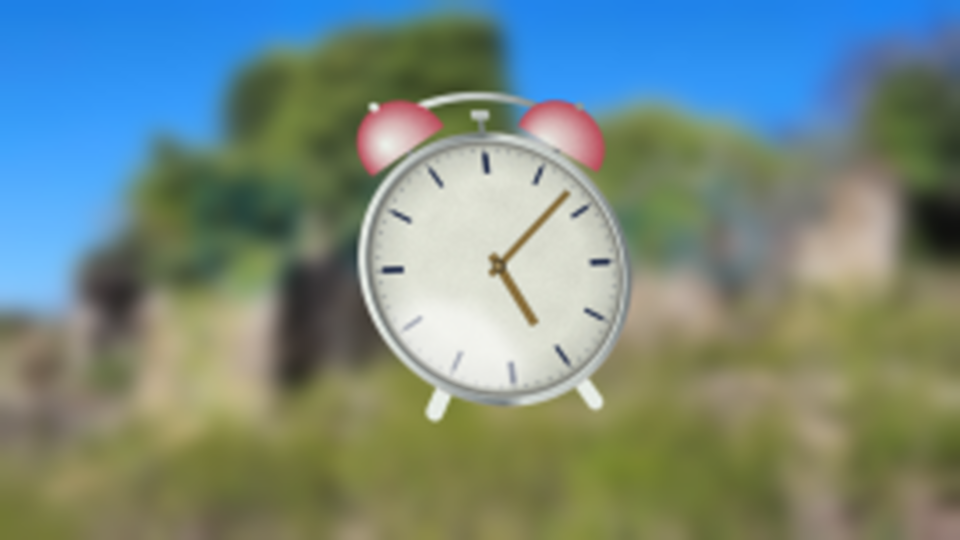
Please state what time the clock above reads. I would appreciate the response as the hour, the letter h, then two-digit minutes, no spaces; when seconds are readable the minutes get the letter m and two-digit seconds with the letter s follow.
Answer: 5h08
